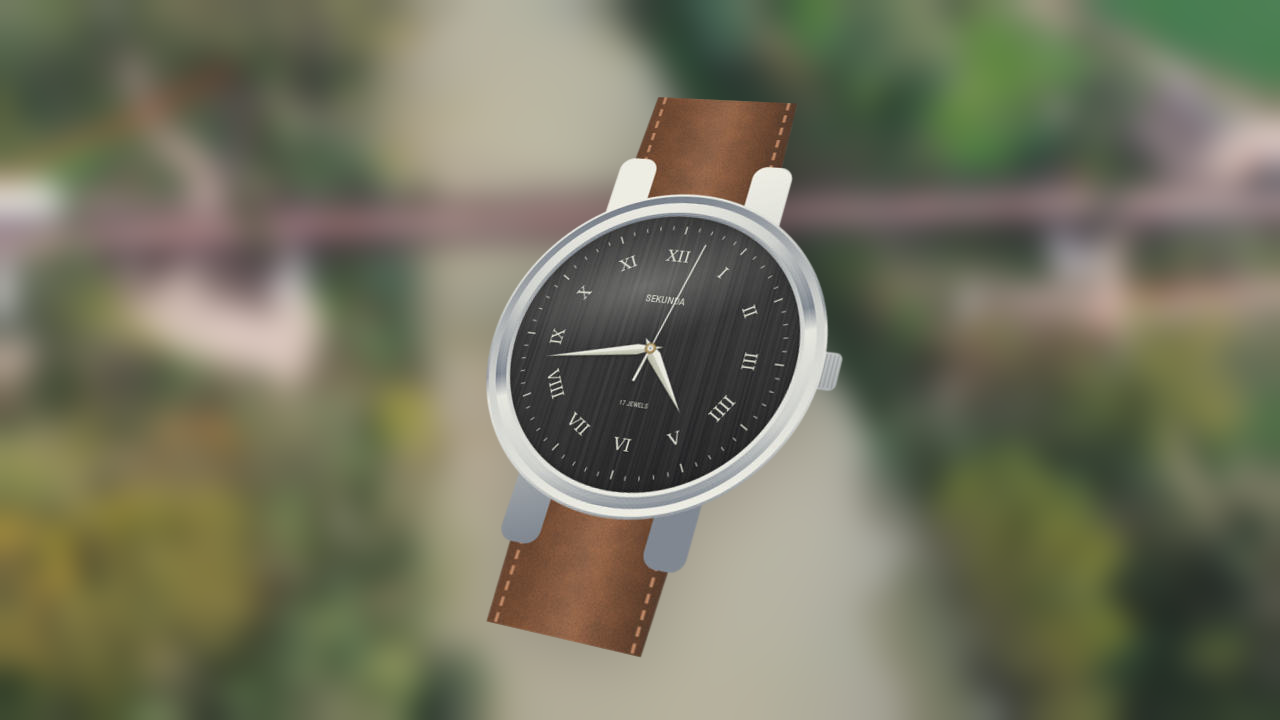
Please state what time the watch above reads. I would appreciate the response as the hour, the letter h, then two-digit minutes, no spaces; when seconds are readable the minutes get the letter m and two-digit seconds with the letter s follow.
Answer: 4h43m02s
